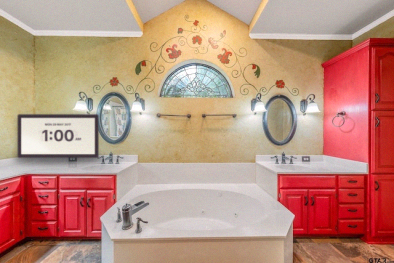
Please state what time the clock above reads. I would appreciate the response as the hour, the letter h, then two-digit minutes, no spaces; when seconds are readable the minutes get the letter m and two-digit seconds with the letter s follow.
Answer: 1h00
